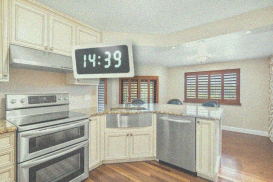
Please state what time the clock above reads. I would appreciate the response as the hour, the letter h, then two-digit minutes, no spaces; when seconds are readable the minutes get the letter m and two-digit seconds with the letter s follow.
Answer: 14h39
